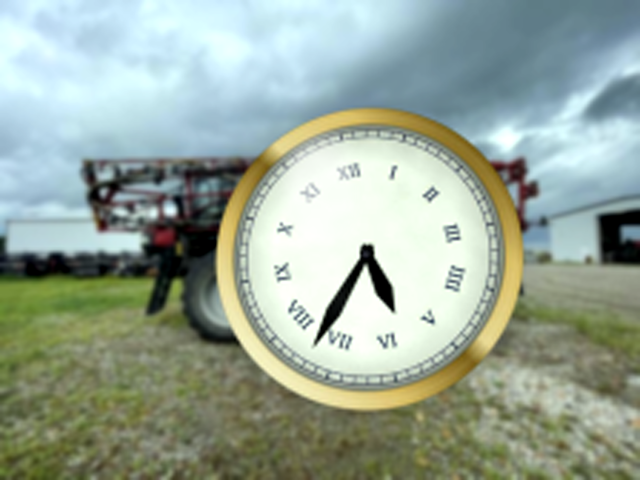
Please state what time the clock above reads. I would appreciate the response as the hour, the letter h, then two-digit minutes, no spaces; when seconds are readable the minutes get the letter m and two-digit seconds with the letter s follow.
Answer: 5h37
